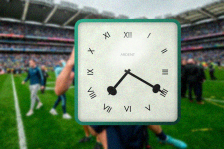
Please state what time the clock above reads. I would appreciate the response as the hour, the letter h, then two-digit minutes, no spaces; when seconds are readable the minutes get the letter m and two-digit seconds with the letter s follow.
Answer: 7h20
